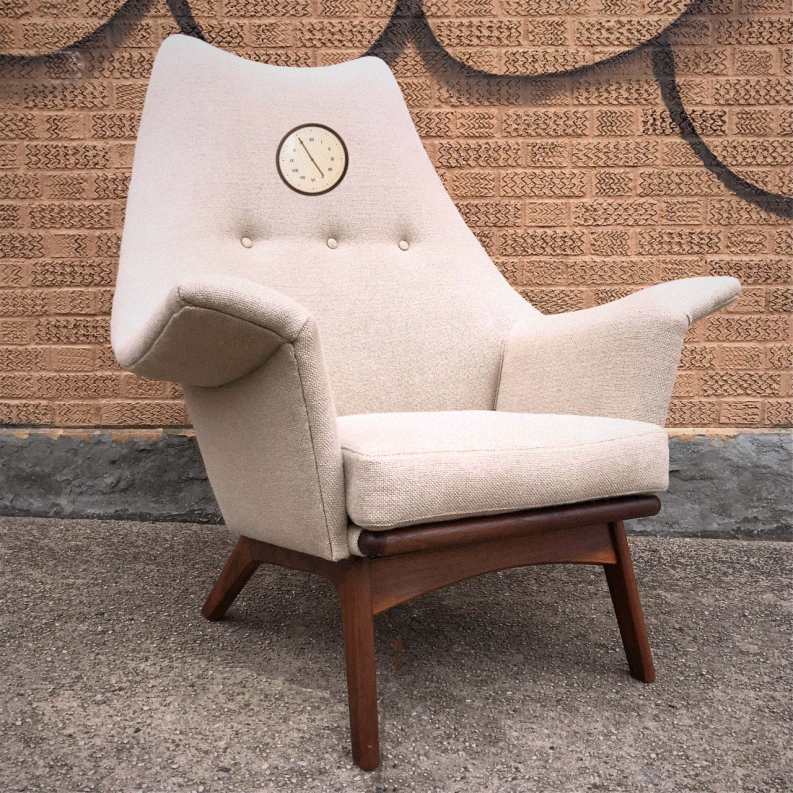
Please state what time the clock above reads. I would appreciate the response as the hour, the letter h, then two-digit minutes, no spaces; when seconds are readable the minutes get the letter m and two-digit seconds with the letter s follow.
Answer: 4h55
